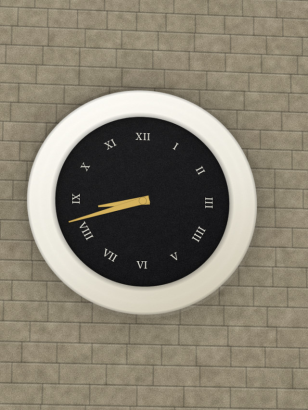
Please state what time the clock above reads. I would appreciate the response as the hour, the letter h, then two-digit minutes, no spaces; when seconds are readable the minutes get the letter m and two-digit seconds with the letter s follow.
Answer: 8h42
